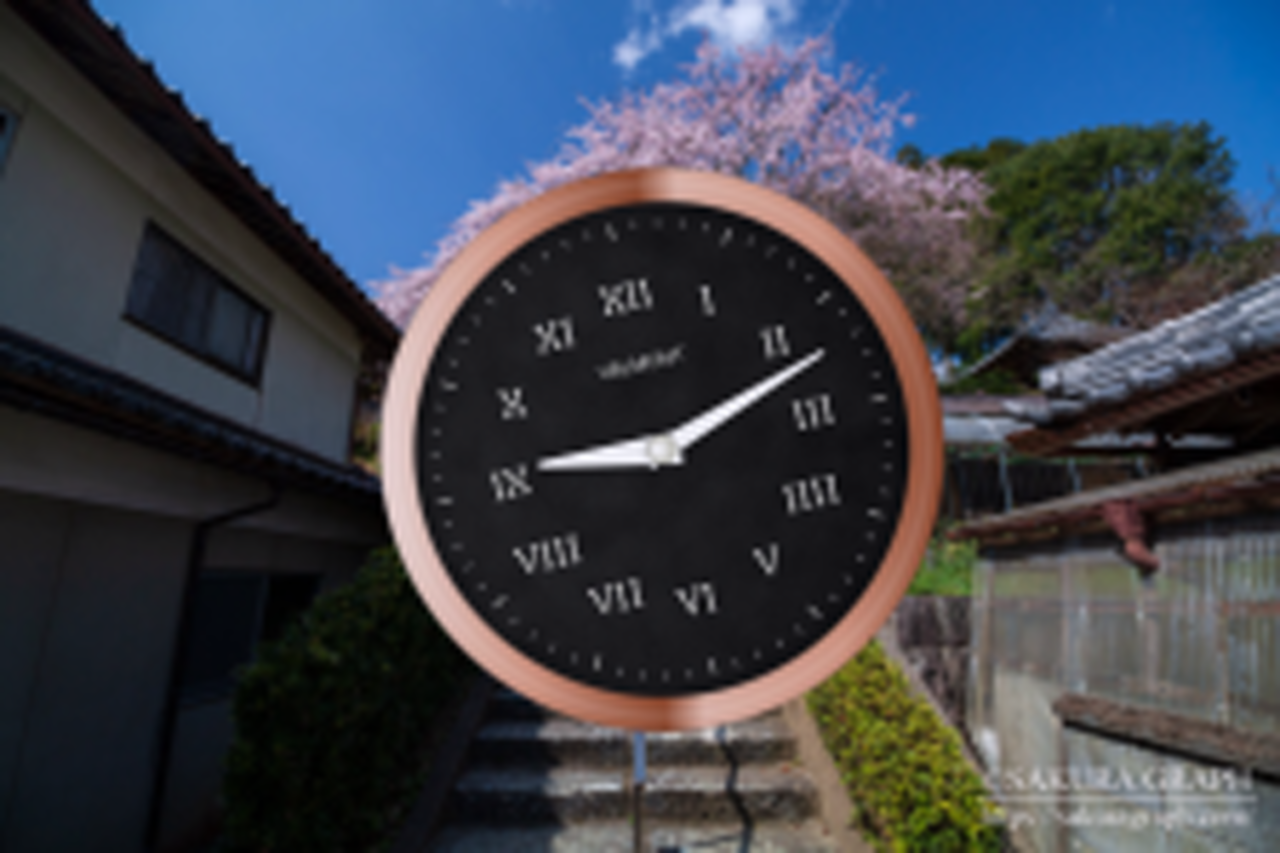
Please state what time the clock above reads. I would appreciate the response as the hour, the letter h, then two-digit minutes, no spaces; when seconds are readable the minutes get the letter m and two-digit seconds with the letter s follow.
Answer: 9h12
